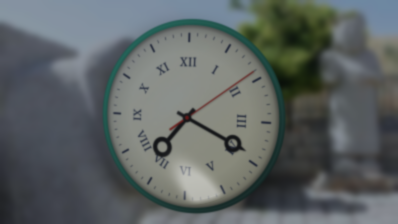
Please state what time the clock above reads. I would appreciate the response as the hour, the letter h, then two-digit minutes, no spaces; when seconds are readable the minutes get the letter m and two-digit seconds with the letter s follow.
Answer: 7h19m09s
